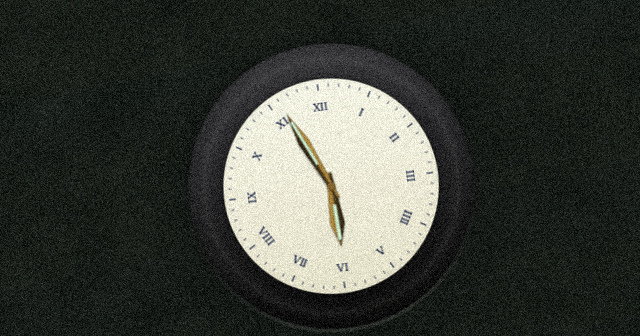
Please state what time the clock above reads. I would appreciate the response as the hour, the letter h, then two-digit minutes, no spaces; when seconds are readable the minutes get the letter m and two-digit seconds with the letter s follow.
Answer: 5h56
